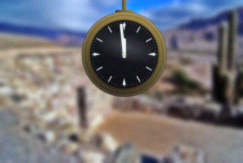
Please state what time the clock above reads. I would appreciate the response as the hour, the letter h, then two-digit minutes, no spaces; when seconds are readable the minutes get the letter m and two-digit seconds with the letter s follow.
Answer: 11h59
